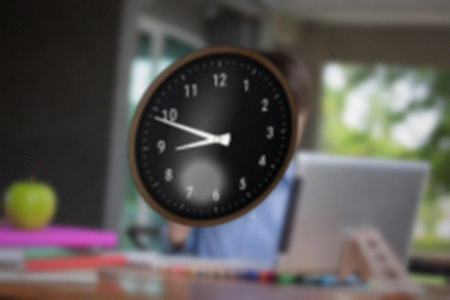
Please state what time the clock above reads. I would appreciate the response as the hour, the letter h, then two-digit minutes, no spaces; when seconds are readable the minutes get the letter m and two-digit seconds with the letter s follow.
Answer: 8h49
